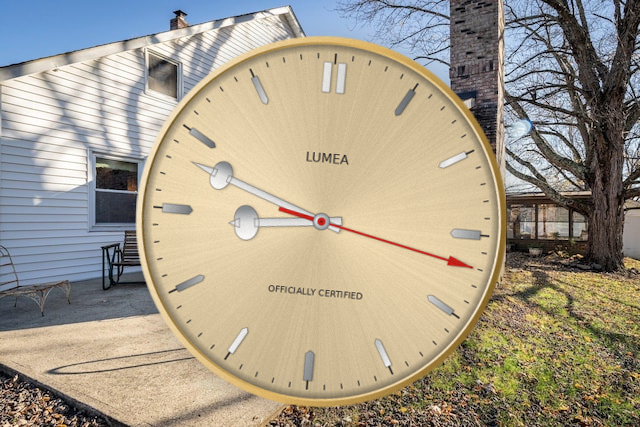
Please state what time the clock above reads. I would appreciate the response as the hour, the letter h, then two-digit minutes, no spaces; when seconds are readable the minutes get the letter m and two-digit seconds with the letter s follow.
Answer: 8h48m17s
